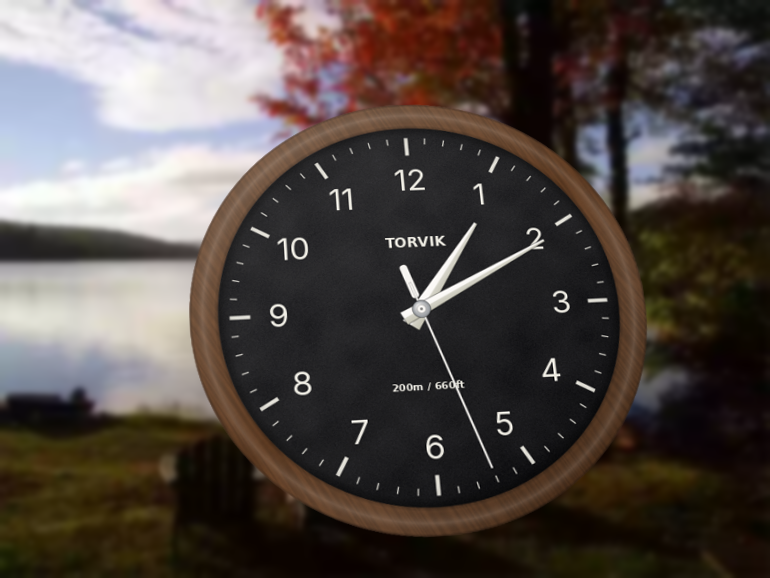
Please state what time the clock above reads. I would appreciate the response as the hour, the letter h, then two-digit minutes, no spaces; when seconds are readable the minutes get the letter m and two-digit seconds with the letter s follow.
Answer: 1h10m27s
